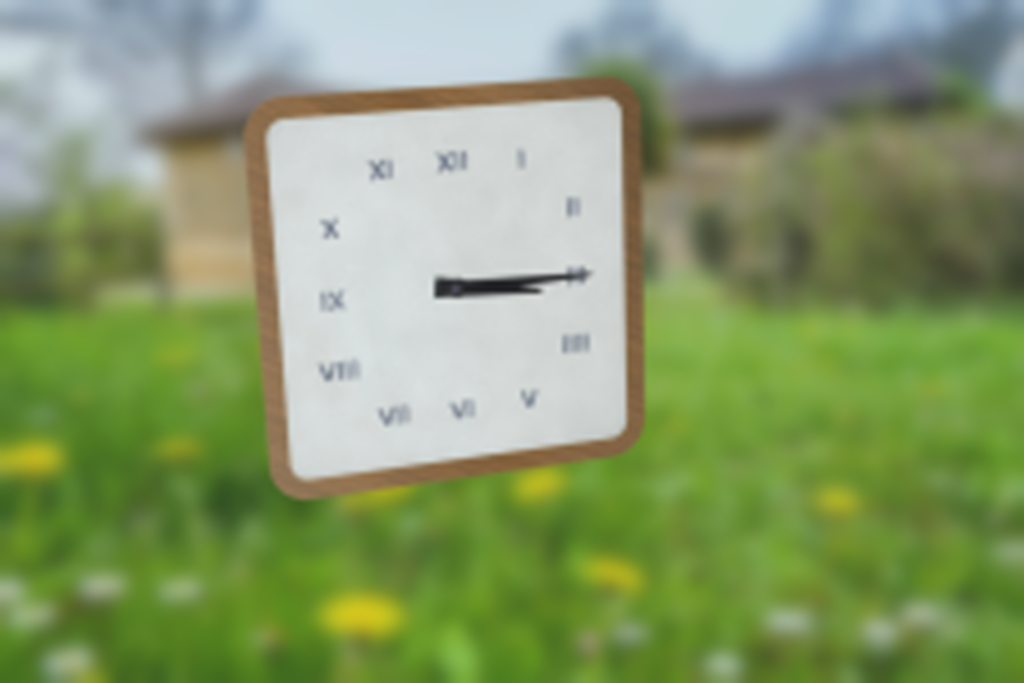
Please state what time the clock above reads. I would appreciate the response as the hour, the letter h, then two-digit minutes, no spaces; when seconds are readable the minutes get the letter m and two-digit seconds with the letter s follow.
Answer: 3h15
